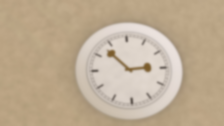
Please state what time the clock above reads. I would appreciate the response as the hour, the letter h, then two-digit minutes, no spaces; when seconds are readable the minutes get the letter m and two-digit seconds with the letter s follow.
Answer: 2h53
